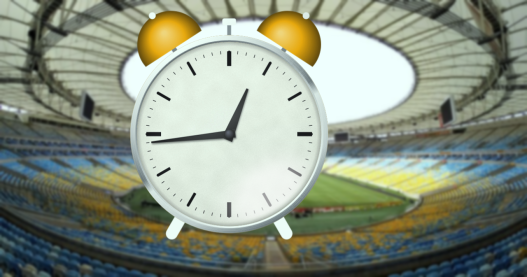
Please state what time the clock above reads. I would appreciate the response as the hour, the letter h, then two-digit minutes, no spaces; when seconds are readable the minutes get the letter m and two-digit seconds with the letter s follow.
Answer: 12h44
